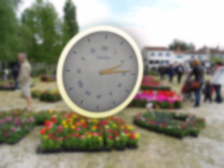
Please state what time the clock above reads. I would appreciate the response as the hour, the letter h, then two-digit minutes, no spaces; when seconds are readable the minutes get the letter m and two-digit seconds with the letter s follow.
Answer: 2h14
